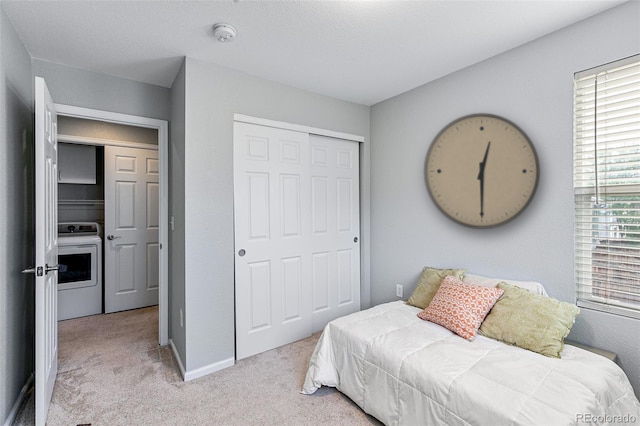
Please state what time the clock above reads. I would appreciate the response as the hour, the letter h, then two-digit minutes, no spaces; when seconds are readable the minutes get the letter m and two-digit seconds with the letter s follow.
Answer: 12h30
